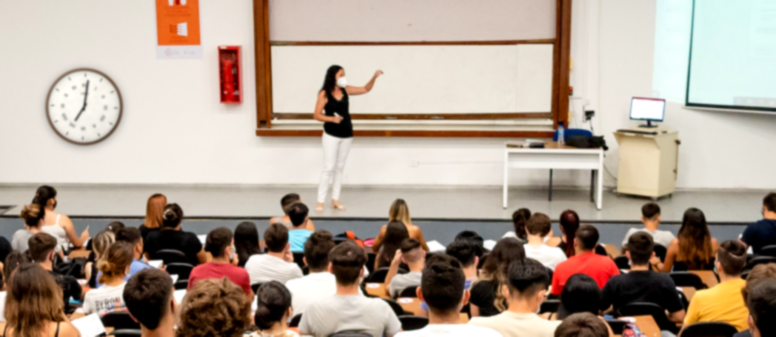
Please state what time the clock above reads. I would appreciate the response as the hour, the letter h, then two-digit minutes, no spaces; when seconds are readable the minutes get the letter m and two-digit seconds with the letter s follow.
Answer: 7h01
